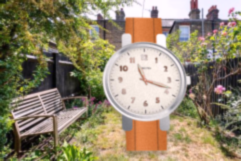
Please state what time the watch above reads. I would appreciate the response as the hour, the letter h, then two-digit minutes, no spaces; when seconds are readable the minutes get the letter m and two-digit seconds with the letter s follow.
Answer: 11h18
